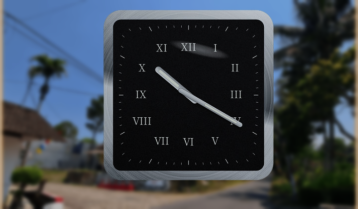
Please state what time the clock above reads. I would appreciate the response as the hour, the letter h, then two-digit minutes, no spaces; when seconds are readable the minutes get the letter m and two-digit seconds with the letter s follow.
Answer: 10h20
